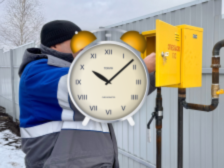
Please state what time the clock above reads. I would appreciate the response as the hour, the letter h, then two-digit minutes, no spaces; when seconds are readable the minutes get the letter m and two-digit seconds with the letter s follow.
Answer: 10h08
